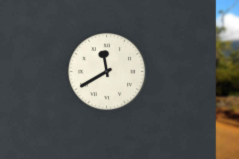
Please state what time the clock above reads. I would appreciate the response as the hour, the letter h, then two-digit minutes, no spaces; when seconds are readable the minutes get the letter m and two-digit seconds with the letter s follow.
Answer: 11h40
